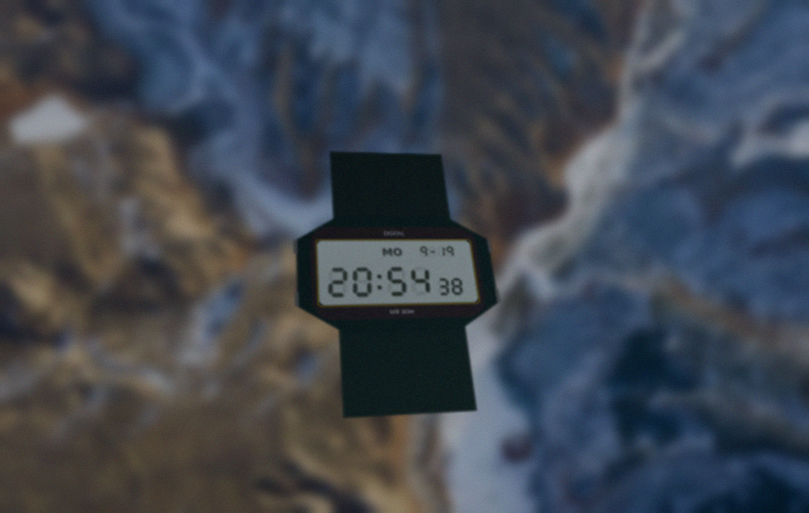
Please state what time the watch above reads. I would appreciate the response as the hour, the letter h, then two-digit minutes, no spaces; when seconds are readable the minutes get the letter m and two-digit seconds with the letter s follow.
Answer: 20h54m38s
